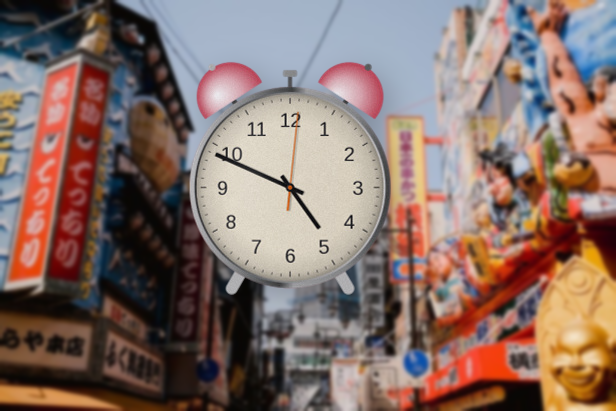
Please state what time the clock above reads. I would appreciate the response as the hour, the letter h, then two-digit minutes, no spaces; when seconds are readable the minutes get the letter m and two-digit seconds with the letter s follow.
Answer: 4h49m01s
